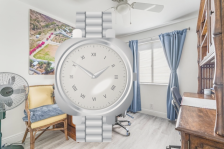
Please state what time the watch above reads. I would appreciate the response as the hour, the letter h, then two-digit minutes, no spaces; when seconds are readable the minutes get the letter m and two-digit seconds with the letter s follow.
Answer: 1h51
